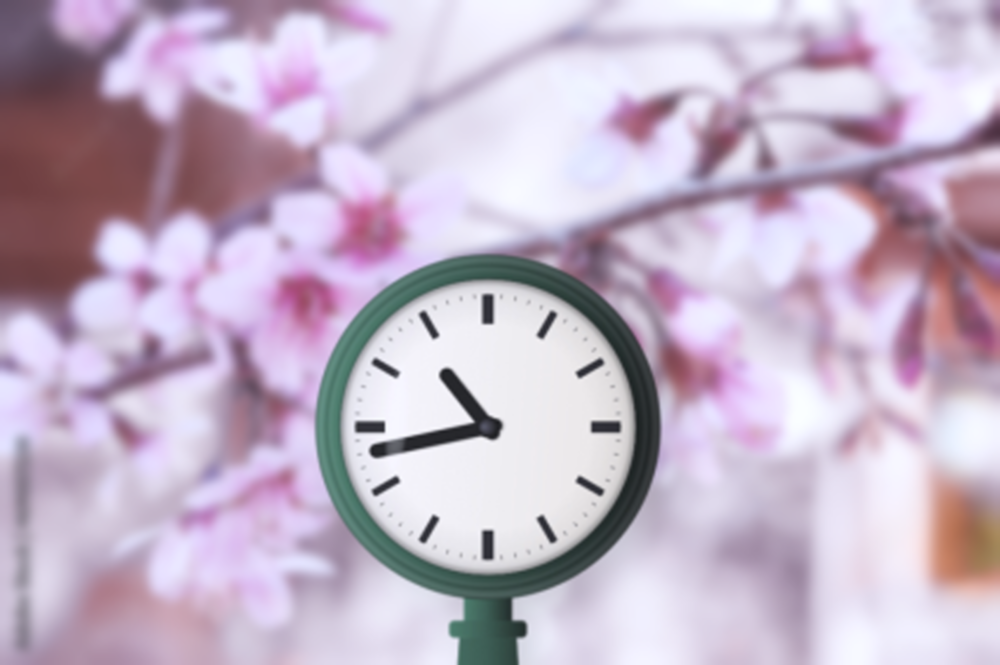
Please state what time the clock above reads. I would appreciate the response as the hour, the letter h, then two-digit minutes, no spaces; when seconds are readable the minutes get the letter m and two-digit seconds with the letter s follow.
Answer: 10h43
